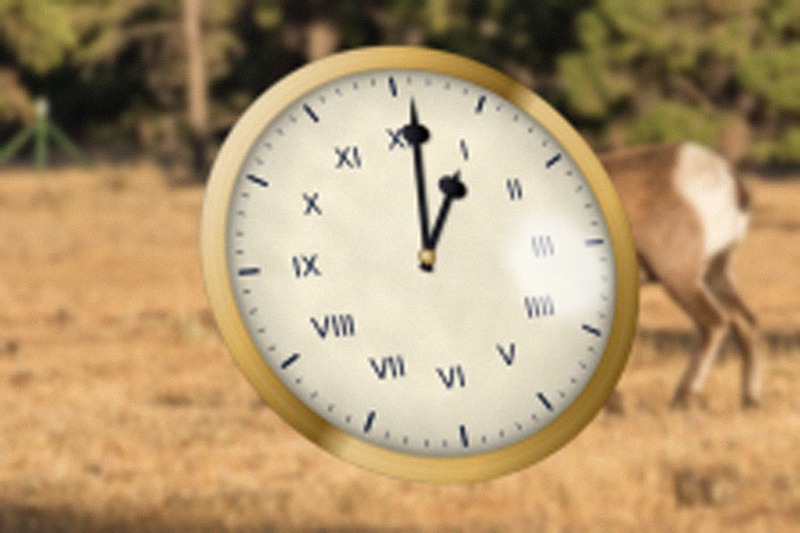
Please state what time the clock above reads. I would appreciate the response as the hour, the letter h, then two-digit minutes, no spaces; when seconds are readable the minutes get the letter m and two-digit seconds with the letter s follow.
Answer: 1h01
